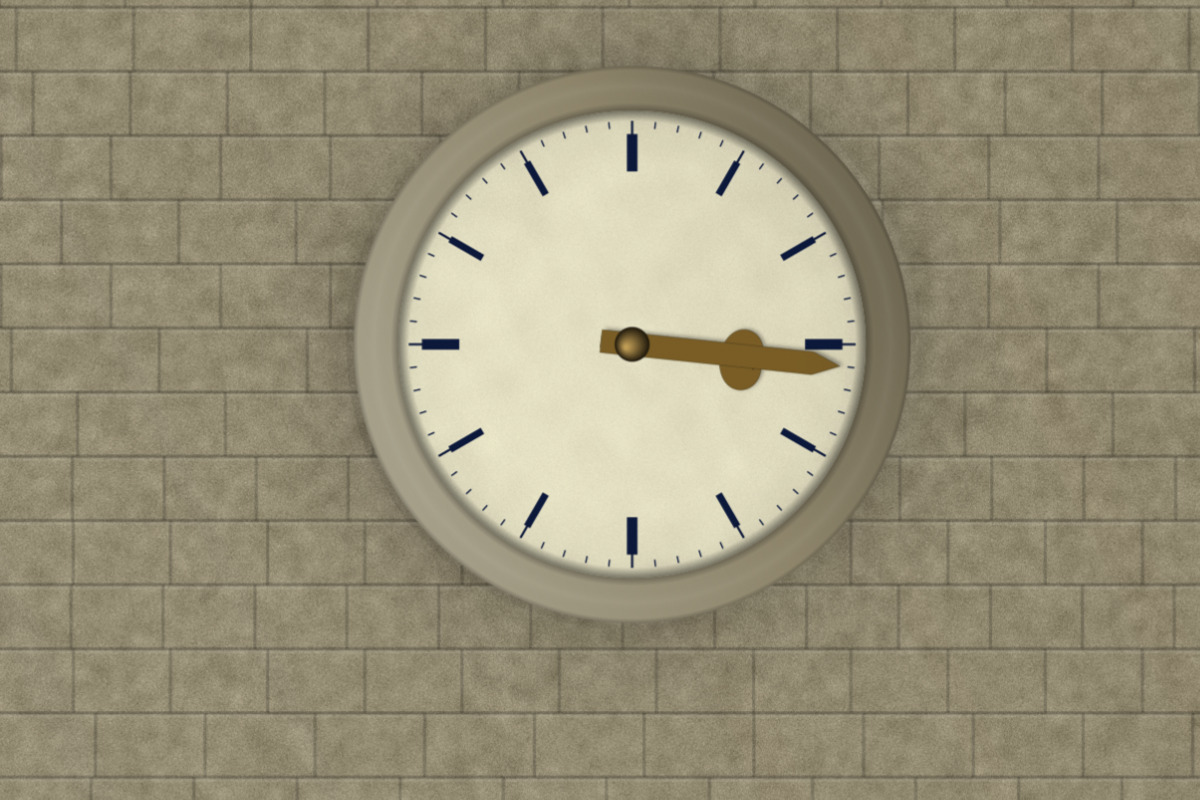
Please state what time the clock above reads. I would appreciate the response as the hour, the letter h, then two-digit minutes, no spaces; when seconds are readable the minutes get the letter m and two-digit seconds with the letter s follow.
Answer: 3h16
